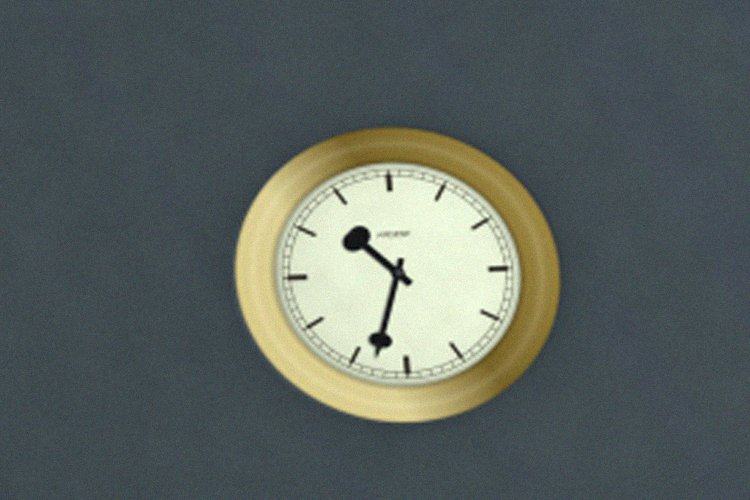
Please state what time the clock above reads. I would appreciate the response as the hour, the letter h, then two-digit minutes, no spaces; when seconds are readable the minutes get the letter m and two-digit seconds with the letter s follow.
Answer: 10h33
